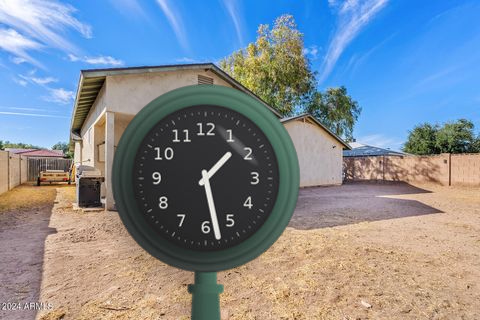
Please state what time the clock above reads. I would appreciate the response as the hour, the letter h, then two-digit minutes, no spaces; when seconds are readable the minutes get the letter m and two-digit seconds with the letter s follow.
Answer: 1h28
